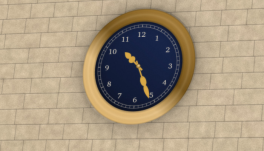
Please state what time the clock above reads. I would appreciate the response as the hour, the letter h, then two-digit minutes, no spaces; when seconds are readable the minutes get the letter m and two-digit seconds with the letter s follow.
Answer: 10h26
